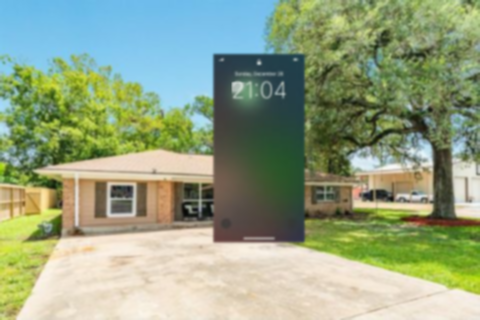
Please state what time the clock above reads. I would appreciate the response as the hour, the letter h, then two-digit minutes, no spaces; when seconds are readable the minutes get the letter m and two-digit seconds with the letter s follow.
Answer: 21h04
